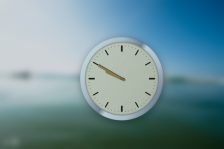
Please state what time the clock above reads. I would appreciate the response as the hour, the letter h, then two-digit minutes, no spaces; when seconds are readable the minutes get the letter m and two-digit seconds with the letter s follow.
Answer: 9h50
